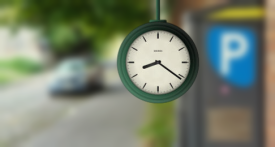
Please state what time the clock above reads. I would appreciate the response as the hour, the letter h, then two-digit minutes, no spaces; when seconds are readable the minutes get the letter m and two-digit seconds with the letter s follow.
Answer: 8h21
